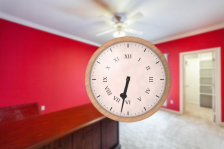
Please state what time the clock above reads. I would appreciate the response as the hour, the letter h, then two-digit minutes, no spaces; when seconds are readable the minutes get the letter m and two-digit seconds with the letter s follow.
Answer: 6h32
